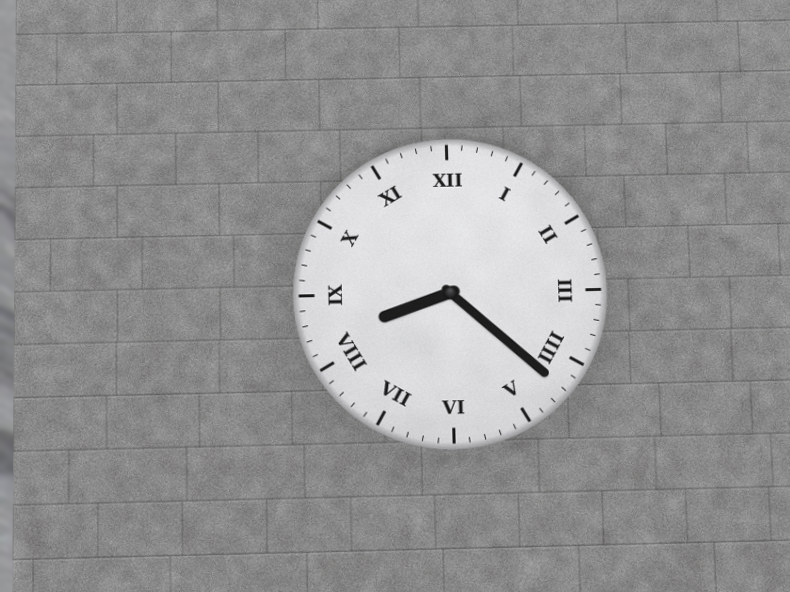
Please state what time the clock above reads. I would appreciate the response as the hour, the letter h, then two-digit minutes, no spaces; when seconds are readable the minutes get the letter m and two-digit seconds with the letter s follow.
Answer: 8h22
